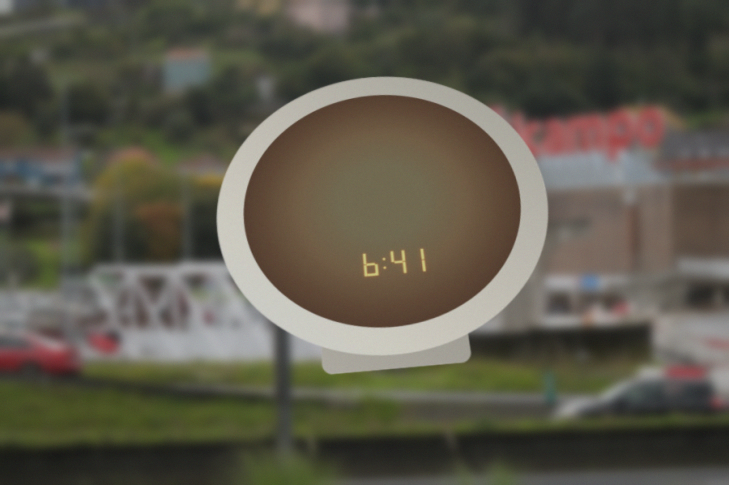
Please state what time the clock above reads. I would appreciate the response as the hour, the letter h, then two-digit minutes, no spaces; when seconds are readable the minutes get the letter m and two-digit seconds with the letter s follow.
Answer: 6h41
